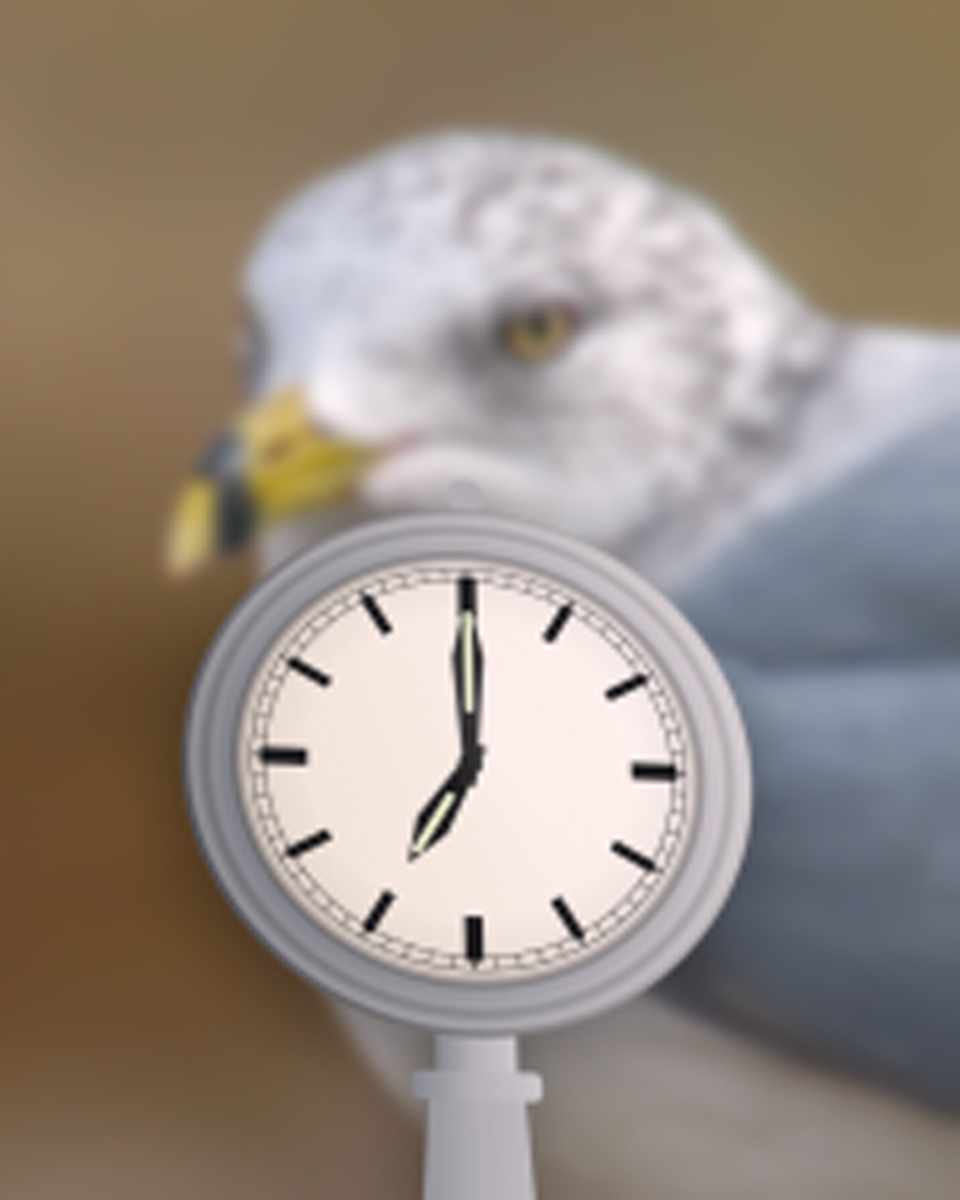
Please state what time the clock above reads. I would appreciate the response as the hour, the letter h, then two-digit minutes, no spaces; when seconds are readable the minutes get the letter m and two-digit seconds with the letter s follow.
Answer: 7h00
